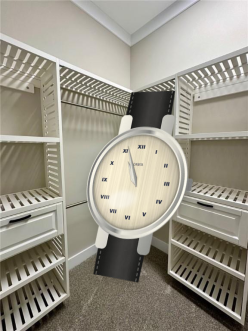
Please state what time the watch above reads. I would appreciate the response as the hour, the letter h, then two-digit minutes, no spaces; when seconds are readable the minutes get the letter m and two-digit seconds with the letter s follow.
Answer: 10h56
